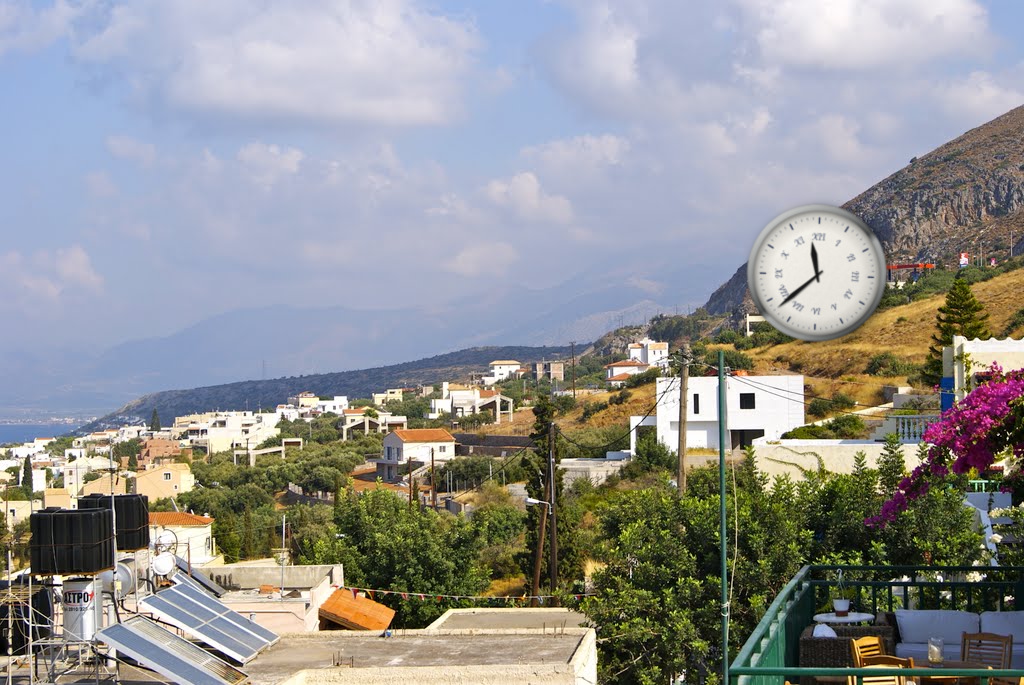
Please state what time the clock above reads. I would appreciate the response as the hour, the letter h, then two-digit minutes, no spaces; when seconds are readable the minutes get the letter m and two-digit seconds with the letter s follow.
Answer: 11h38
